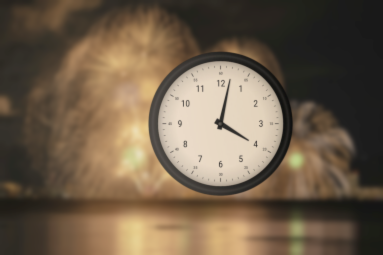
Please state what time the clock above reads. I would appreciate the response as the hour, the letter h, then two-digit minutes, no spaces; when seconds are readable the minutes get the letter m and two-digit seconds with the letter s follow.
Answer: 4h02
